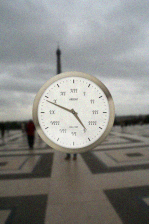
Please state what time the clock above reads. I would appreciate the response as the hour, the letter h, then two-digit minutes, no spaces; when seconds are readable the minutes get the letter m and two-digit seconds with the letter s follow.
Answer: 4h49
